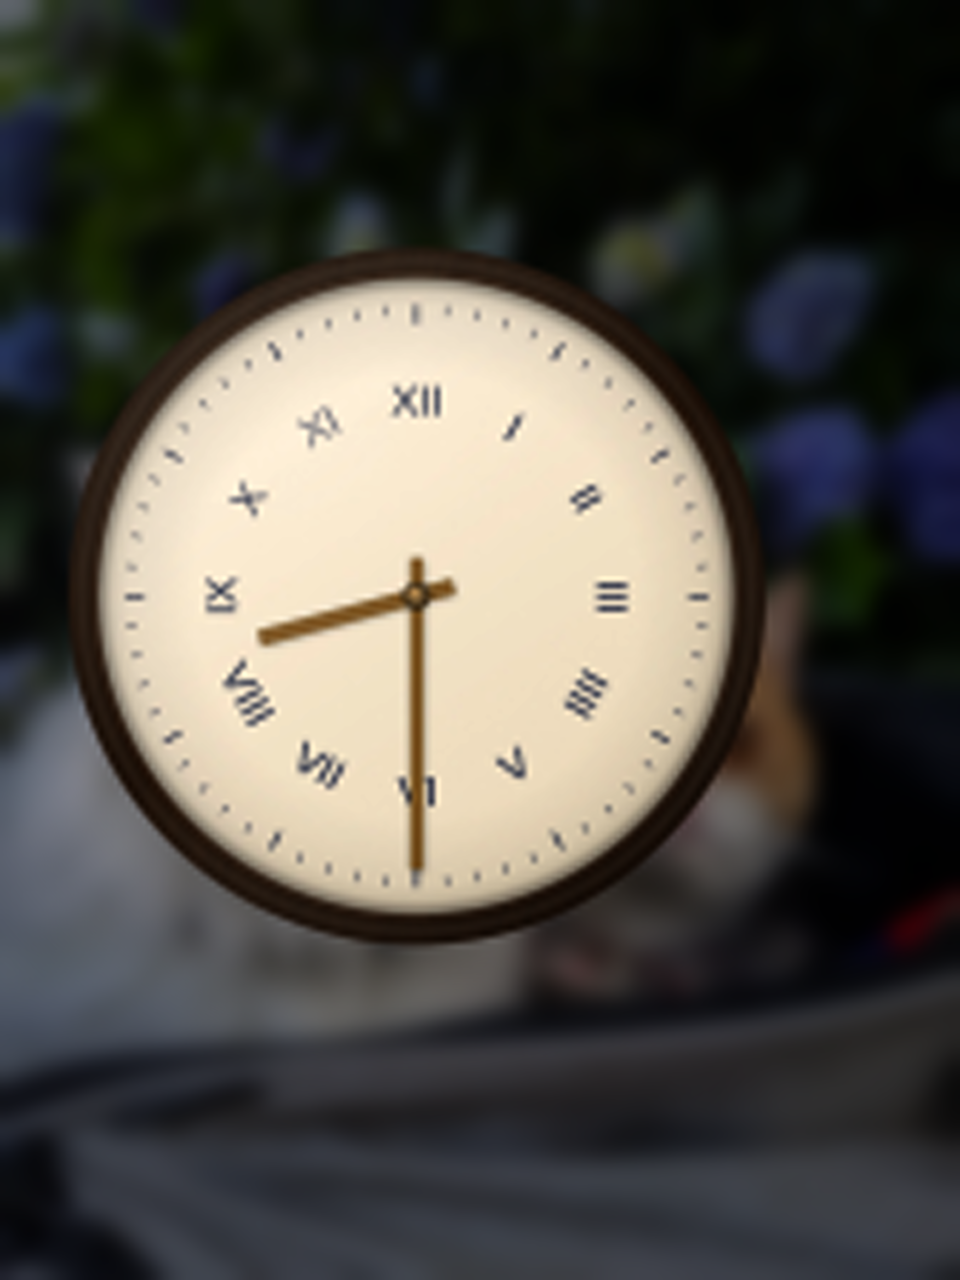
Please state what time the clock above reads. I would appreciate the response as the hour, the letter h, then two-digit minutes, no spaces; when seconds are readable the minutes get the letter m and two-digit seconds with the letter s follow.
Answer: 8h30
